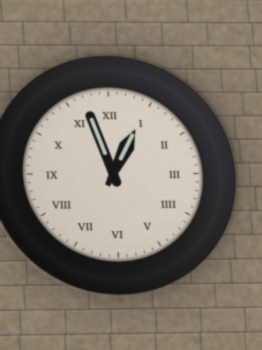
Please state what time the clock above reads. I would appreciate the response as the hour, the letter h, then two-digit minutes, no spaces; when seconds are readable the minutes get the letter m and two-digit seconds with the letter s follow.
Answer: 12h57
